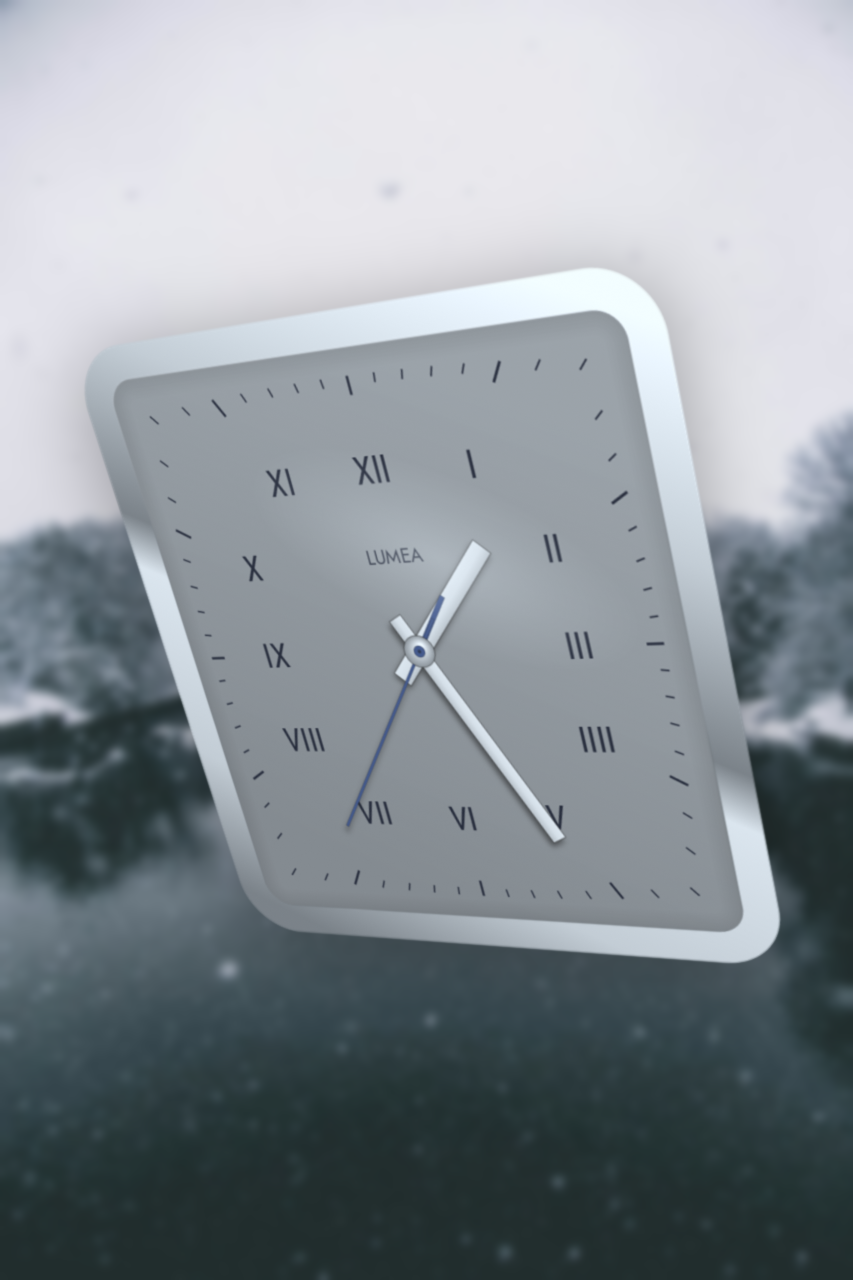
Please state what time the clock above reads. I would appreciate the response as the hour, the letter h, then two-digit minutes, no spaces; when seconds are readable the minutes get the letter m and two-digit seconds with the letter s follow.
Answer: 1h25m36s
